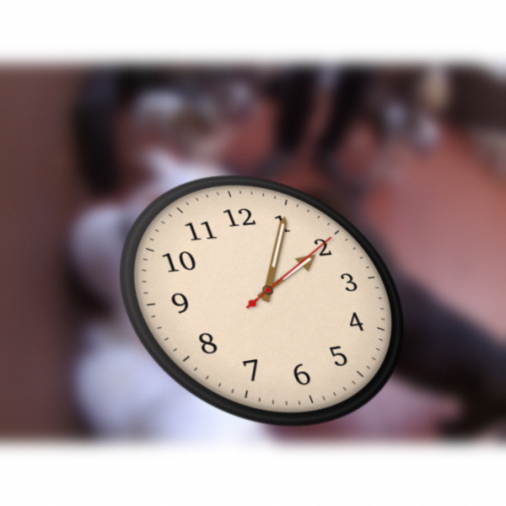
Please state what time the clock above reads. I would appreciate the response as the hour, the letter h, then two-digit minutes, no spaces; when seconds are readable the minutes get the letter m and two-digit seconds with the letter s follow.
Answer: 2h05m10s
